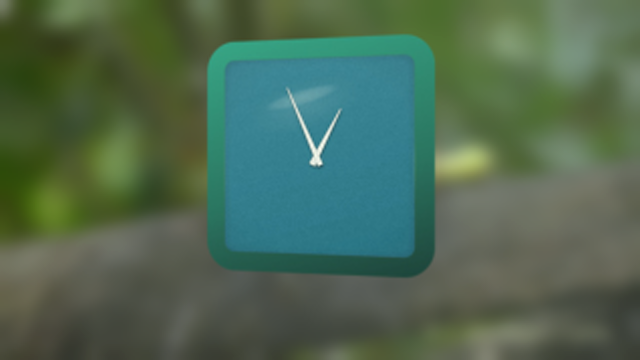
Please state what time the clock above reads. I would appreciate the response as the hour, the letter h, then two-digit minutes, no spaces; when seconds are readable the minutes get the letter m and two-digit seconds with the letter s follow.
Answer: 12h56
